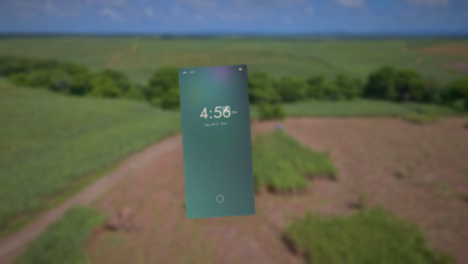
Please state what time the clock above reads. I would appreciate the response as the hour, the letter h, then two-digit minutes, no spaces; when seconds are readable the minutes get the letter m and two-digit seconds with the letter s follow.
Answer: 4h56
